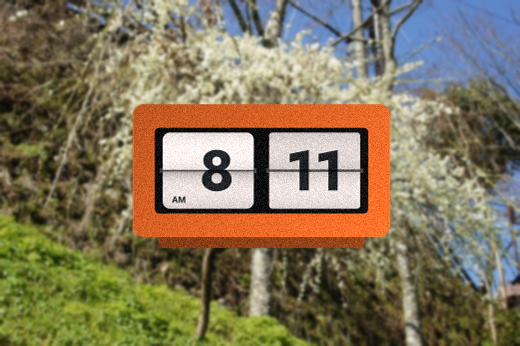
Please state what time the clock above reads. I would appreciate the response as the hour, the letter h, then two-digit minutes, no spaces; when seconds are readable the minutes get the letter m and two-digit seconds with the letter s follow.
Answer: 8h11
